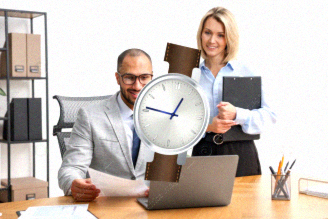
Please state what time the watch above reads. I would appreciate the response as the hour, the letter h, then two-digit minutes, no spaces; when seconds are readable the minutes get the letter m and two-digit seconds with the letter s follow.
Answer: 12h46
